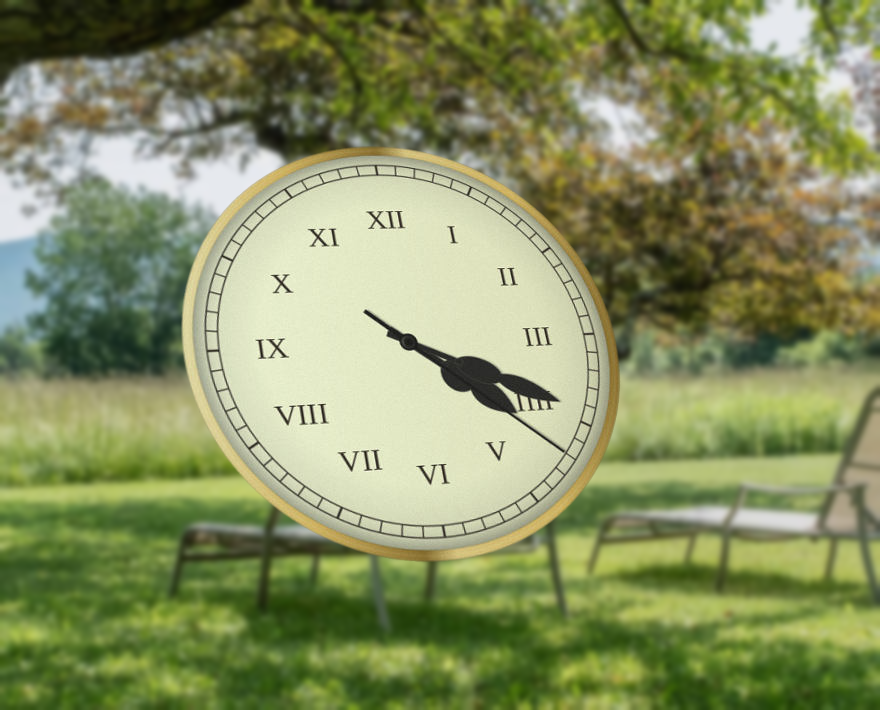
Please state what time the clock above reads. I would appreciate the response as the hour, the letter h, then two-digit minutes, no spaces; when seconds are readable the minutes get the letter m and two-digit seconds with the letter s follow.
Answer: 4h19m22s
